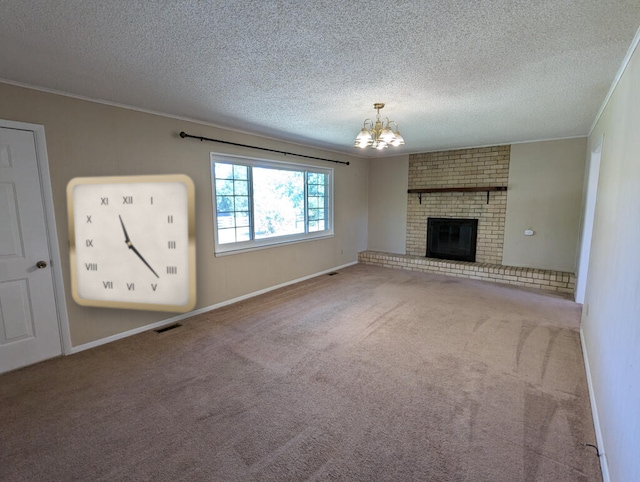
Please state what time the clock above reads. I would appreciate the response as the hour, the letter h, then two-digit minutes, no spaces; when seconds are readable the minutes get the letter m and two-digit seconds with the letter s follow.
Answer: 11h23
